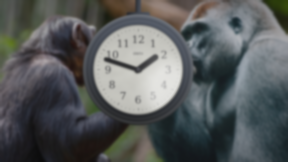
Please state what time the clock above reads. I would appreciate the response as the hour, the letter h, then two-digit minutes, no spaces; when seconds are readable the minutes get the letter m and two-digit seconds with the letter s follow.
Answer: 1h48
